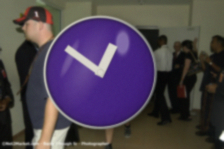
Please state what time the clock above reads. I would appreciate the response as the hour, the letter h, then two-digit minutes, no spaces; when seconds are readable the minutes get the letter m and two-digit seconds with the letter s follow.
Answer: 12h51
